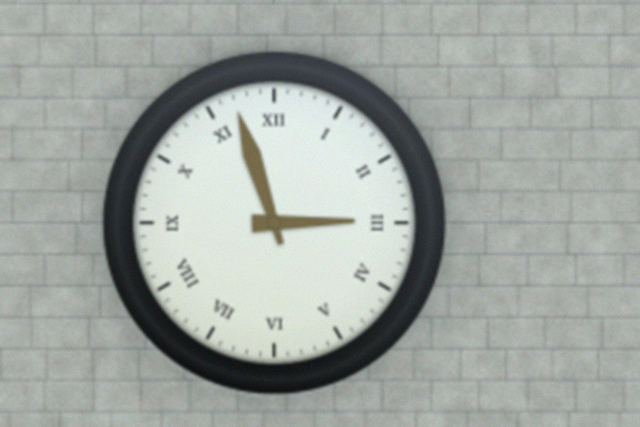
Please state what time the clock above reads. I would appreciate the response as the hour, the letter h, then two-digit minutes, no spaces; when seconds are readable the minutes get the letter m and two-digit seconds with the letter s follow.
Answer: 2h57
